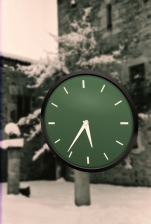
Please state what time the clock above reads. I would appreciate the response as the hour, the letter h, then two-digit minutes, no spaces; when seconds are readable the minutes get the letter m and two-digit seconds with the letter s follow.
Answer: 5h36
